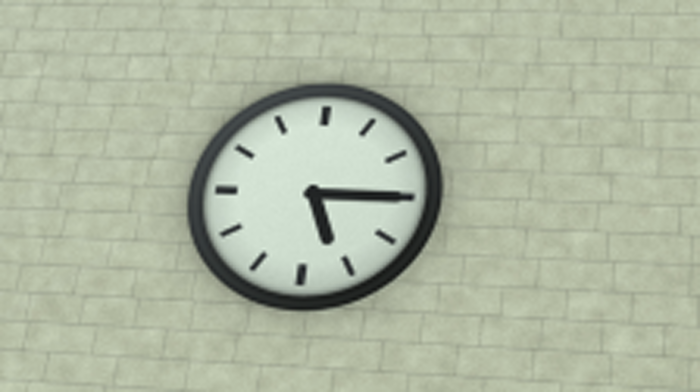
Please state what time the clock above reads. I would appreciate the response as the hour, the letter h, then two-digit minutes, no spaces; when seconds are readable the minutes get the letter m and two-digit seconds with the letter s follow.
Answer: 5h15
